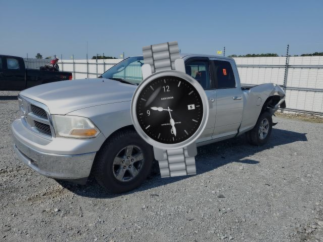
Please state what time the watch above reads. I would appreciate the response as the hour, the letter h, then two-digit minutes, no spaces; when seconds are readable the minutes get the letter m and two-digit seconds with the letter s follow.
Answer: 9h29
